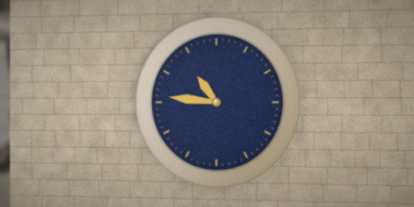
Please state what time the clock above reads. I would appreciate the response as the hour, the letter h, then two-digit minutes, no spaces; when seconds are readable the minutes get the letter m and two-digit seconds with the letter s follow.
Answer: 10h46
